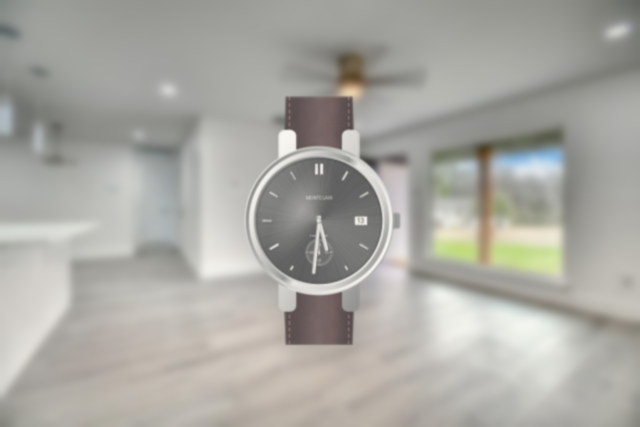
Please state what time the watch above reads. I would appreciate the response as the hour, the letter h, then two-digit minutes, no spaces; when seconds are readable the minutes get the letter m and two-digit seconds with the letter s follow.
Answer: 5h31
